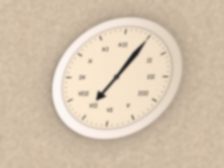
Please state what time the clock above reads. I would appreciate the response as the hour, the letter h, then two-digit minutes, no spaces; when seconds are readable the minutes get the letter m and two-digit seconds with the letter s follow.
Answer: 7h05
